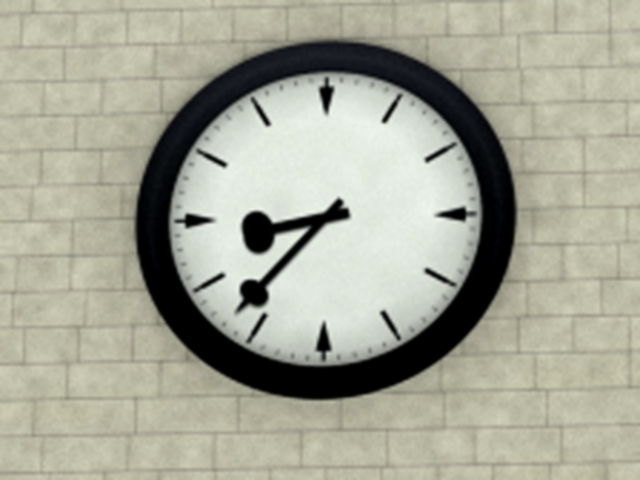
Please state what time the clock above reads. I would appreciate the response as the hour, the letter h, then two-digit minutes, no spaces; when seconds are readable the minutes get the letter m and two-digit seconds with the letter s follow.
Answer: 8h37
